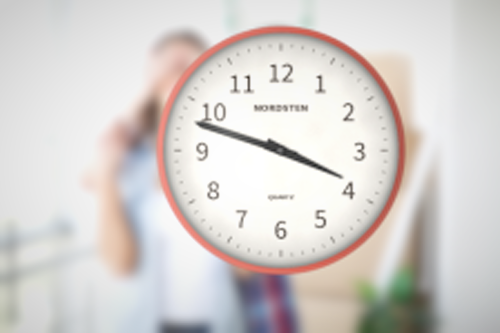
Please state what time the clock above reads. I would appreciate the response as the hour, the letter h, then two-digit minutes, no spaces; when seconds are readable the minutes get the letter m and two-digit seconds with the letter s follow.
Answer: 3h48
